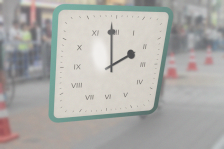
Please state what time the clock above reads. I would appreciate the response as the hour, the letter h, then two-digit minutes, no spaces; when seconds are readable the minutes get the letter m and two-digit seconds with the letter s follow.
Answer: 1h59
